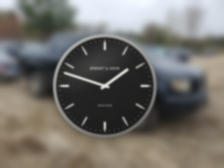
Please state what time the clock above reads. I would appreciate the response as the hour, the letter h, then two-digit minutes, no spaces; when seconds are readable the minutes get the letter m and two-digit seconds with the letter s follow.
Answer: 1h48
